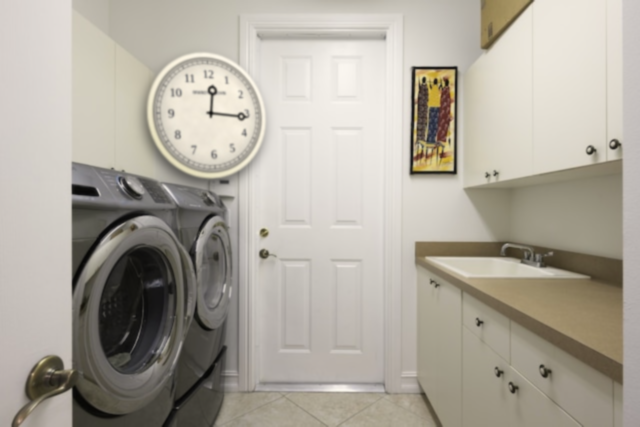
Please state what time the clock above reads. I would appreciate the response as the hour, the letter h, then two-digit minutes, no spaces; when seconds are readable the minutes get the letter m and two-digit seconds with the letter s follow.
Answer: 12h16
